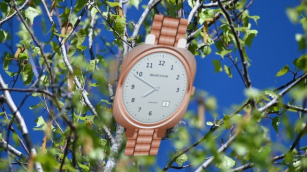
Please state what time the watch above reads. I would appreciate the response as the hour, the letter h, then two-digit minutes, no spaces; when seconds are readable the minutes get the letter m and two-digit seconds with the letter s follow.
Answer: 7h49
